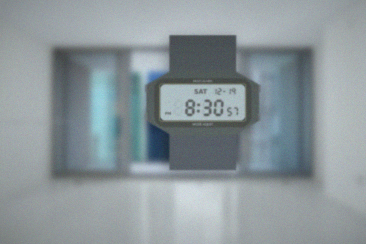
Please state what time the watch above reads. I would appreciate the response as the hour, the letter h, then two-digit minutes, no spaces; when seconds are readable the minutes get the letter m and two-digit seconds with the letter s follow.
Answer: 8h30
